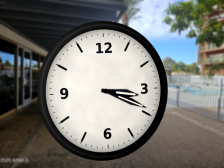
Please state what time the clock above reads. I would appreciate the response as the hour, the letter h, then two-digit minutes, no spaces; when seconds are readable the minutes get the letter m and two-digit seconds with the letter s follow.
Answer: 3h19
